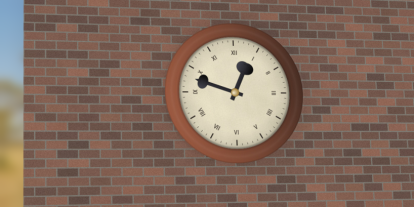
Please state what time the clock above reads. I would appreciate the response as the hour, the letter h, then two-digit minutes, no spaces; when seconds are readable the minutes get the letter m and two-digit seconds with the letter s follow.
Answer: 12h48
